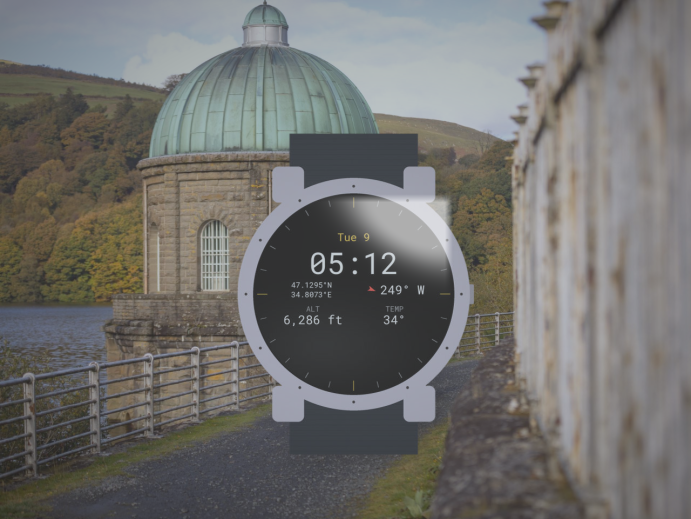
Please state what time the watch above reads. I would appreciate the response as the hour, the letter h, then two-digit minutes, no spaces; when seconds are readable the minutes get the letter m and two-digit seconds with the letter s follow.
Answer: 5h12
